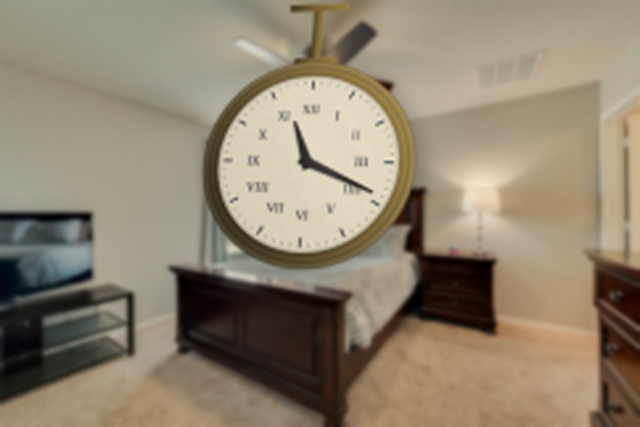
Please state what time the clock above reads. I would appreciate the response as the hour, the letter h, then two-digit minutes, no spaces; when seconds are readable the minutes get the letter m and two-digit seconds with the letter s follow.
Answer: 11h19
